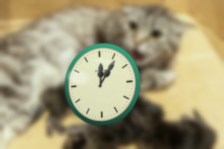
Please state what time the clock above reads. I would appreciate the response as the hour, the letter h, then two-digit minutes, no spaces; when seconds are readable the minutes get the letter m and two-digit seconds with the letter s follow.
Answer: 12h06
